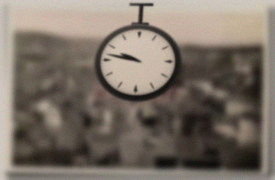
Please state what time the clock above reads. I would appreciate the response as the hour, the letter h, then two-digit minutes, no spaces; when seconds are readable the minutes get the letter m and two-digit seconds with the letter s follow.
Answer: 9h47
